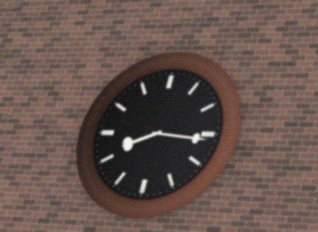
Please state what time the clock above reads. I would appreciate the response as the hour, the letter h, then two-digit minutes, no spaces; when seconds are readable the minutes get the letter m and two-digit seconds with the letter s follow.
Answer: 8h16
